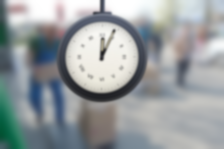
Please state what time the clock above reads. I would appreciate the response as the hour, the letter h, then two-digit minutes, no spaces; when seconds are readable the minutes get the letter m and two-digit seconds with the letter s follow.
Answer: 12h04
